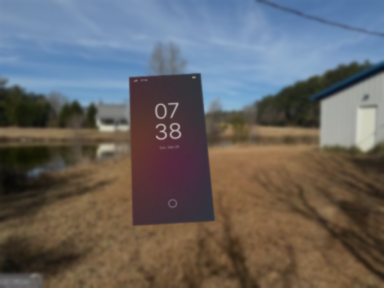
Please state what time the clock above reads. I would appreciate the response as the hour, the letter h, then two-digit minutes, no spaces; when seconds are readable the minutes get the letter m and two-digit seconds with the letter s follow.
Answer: 7h38
